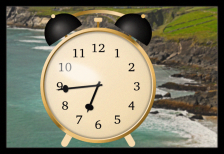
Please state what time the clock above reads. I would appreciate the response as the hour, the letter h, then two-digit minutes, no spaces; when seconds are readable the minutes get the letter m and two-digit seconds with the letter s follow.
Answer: 6h44
